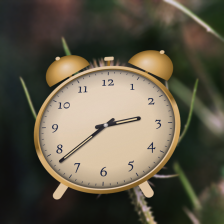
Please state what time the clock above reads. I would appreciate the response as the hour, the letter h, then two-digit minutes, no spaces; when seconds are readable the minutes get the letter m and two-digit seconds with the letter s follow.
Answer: 2h38
